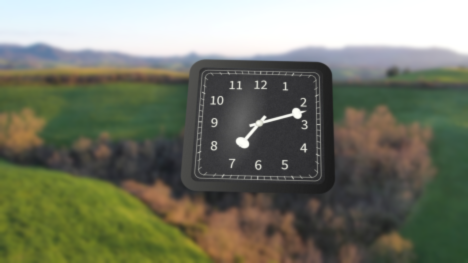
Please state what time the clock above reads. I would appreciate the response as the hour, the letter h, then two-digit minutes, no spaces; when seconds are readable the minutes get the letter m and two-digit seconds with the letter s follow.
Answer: 7h12
